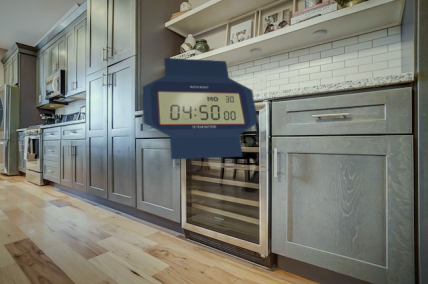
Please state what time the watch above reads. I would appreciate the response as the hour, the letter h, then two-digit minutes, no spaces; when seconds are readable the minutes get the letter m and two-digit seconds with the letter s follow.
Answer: 4h50m00s
